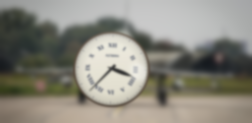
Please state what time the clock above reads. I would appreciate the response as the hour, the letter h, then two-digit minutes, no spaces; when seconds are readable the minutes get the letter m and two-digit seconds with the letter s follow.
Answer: 3h37
